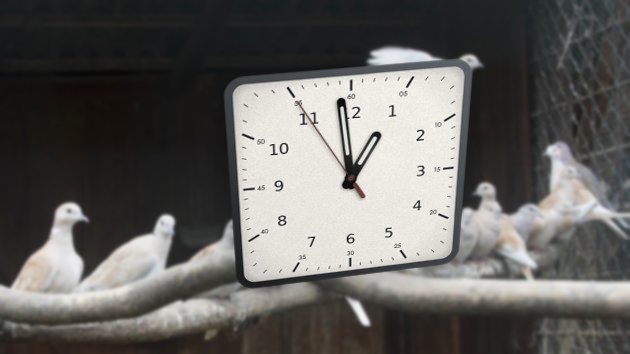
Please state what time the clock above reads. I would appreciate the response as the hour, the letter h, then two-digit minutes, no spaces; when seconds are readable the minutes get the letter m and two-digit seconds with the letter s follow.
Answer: 12h58m55s
